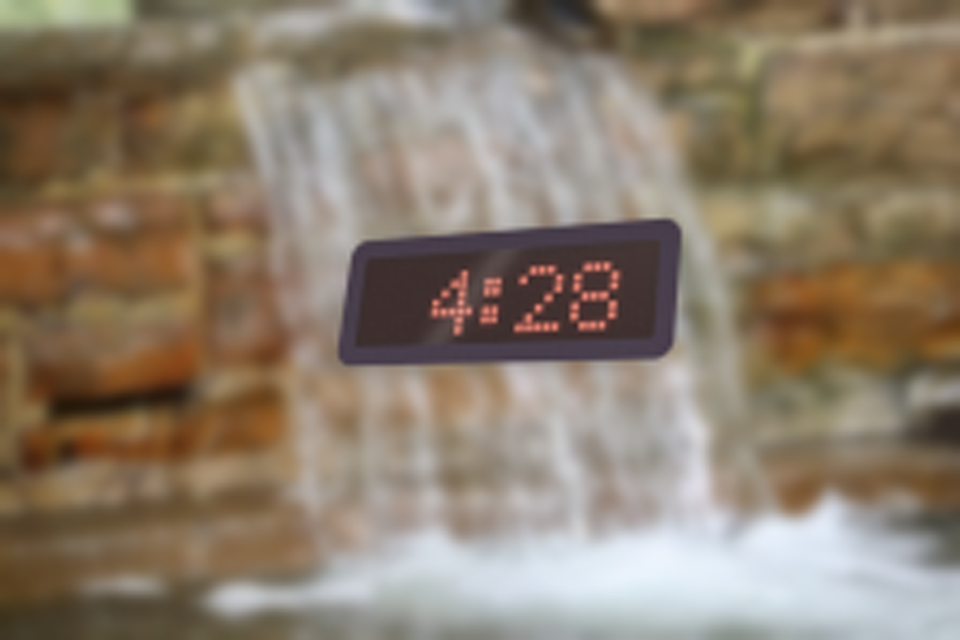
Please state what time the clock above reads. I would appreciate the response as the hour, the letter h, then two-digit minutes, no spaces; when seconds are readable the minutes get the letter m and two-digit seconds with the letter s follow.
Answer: 4h28
